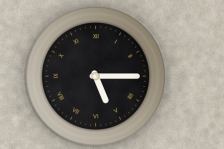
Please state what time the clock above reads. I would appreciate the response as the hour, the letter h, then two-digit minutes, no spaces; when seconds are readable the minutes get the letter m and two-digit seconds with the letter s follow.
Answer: 5h15
